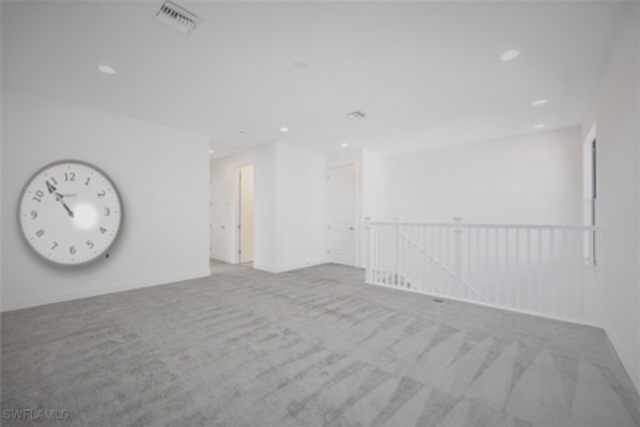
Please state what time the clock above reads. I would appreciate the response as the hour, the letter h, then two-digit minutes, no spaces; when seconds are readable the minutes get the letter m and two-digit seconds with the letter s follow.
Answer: 10h54
